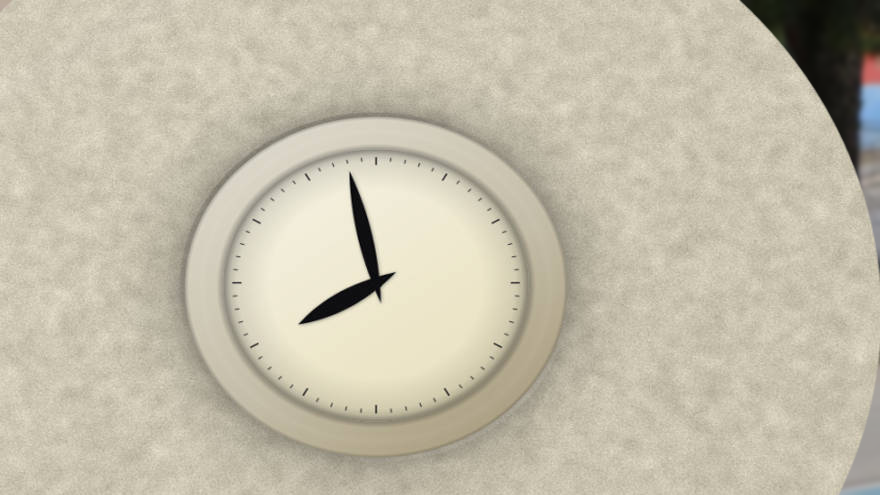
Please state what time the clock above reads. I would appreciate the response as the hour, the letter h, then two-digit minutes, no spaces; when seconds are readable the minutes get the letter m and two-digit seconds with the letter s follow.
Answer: 7h58
